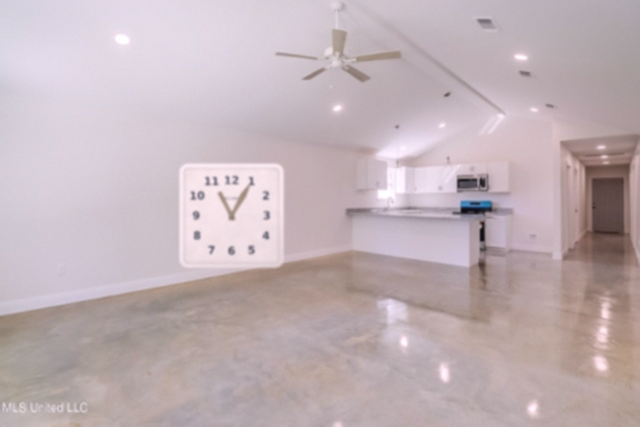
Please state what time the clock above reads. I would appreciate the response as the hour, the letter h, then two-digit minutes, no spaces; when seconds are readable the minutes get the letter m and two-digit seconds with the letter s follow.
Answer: 11h05
